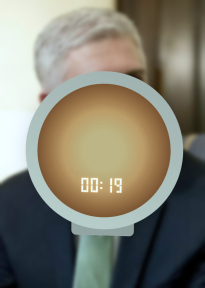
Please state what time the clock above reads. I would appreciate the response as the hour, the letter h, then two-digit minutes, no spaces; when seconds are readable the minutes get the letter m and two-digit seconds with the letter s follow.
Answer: 0h19
